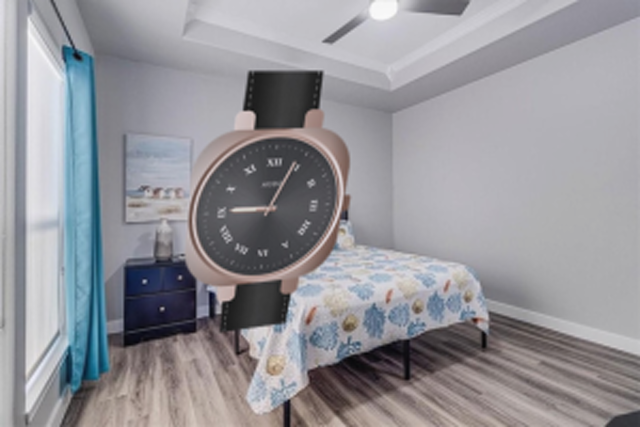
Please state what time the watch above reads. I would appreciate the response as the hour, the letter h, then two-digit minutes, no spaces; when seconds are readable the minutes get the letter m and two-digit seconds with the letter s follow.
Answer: 9h04
